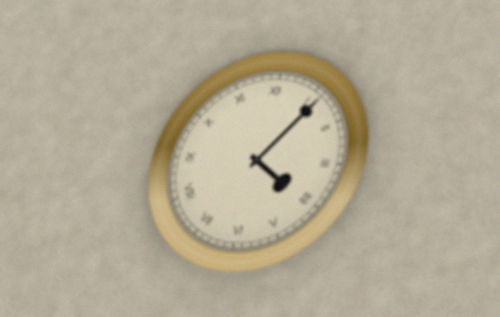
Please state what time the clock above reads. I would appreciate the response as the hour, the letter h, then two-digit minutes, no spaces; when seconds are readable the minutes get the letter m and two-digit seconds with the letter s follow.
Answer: 4h06
